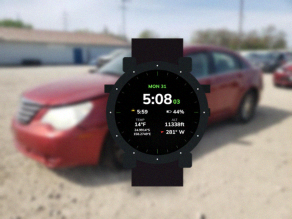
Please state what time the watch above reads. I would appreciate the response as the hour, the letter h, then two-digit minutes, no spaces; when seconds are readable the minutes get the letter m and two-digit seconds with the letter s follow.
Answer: 5h08
